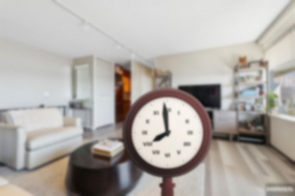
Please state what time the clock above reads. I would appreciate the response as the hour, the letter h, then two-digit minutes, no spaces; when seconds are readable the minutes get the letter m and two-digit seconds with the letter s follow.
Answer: 7h59
